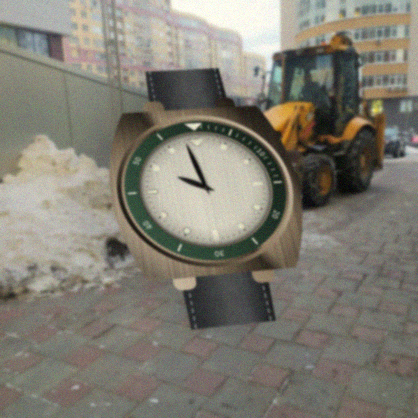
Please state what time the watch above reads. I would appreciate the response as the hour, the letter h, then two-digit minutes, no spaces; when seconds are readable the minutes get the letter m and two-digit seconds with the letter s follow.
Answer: 9h58
